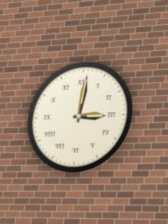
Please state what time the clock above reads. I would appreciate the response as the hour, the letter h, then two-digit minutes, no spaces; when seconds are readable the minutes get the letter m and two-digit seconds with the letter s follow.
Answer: 3h01
